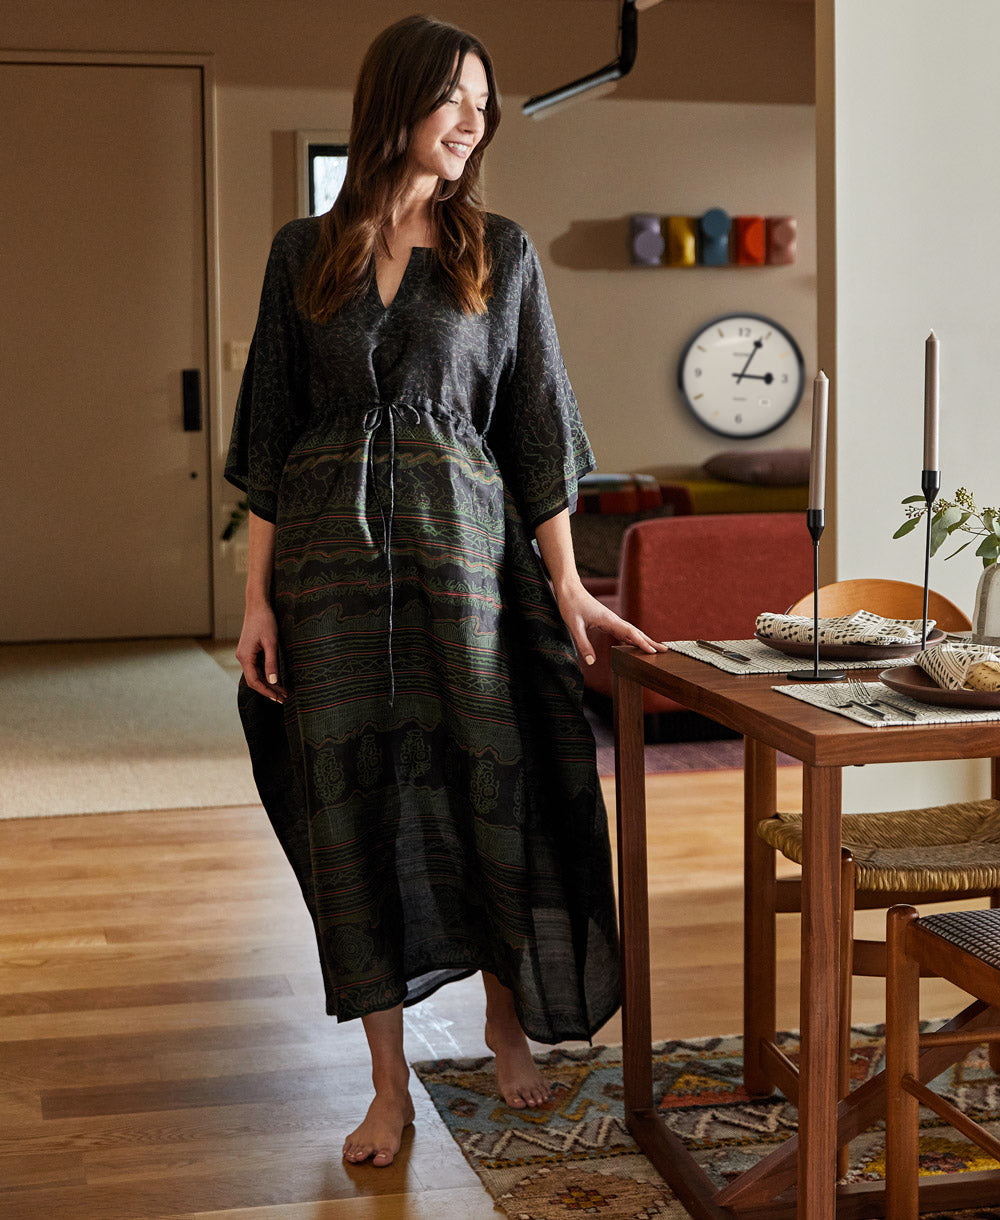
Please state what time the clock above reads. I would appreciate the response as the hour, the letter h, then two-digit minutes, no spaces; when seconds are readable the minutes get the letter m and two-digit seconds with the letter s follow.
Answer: 3h04
